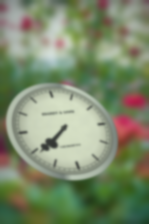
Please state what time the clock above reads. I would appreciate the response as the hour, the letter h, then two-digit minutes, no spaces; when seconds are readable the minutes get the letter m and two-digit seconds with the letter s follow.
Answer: 7h39
